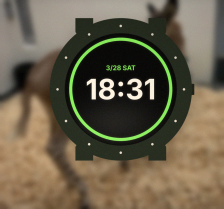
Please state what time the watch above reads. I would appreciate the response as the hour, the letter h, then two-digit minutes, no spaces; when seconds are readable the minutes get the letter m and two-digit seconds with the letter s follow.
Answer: 18h31
